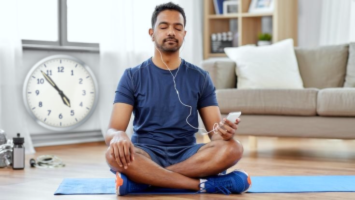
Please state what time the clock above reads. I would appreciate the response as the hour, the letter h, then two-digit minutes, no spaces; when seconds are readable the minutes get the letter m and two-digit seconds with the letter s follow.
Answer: 4h53
